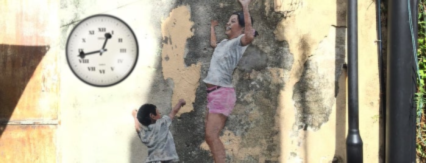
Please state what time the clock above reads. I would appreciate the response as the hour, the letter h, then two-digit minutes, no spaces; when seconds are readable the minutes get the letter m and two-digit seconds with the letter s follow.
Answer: 12h43
